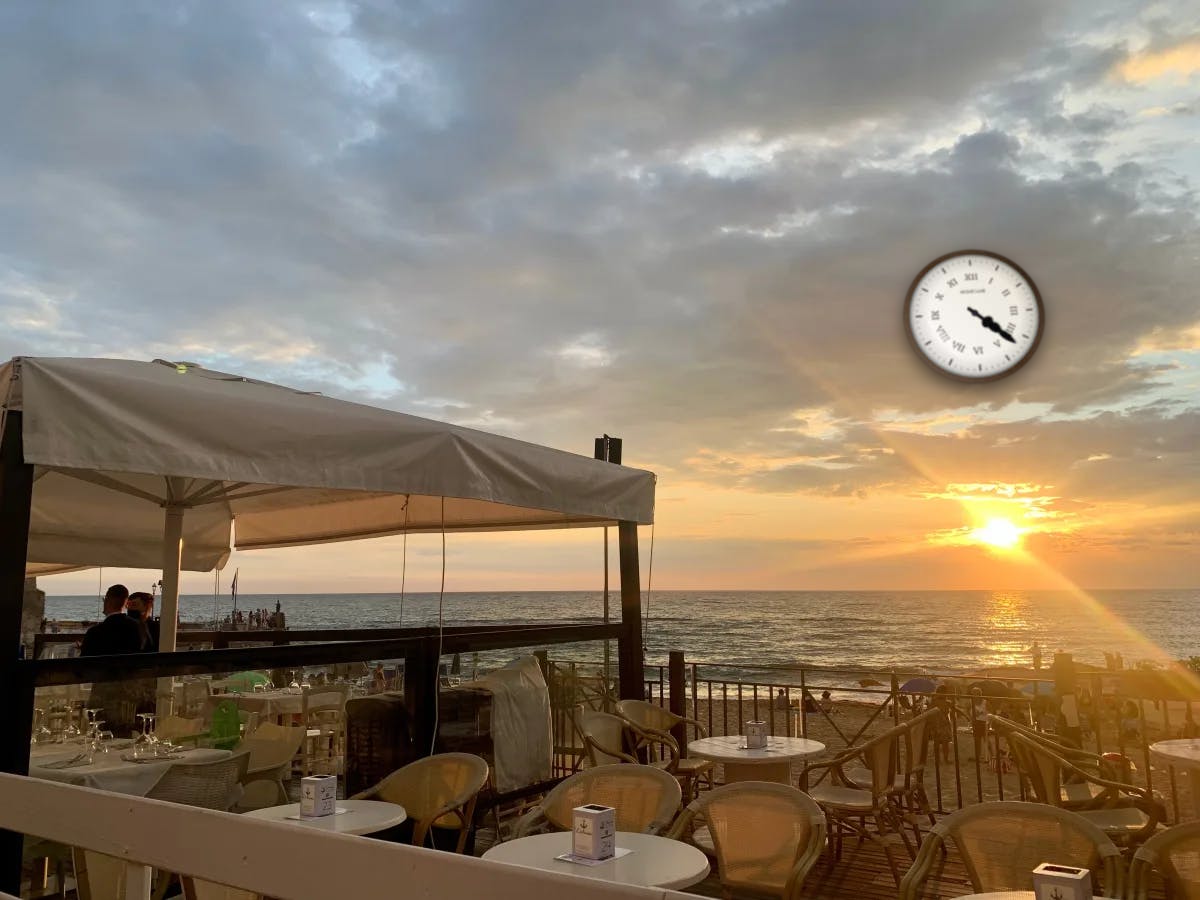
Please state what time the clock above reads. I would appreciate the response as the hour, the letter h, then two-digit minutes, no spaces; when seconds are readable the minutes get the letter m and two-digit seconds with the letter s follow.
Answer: 4h22
